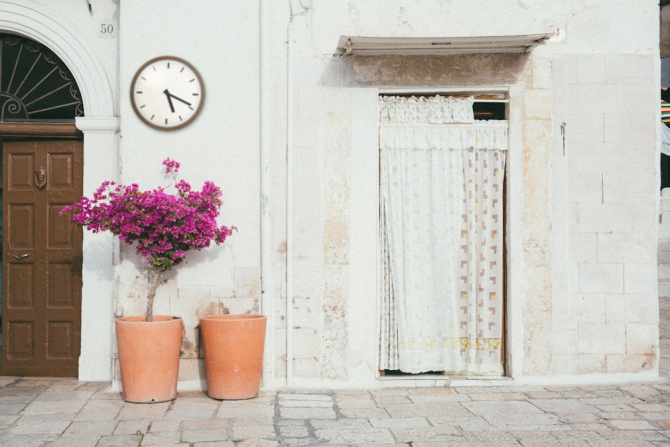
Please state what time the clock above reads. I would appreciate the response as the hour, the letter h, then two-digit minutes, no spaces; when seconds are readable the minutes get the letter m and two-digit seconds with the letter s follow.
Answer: 5h19
